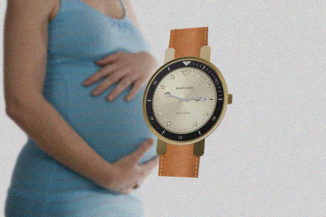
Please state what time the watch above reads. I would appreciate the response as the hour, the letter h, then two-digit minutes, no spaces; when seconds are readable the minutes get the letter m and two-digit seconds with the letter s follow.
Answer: 2h48
